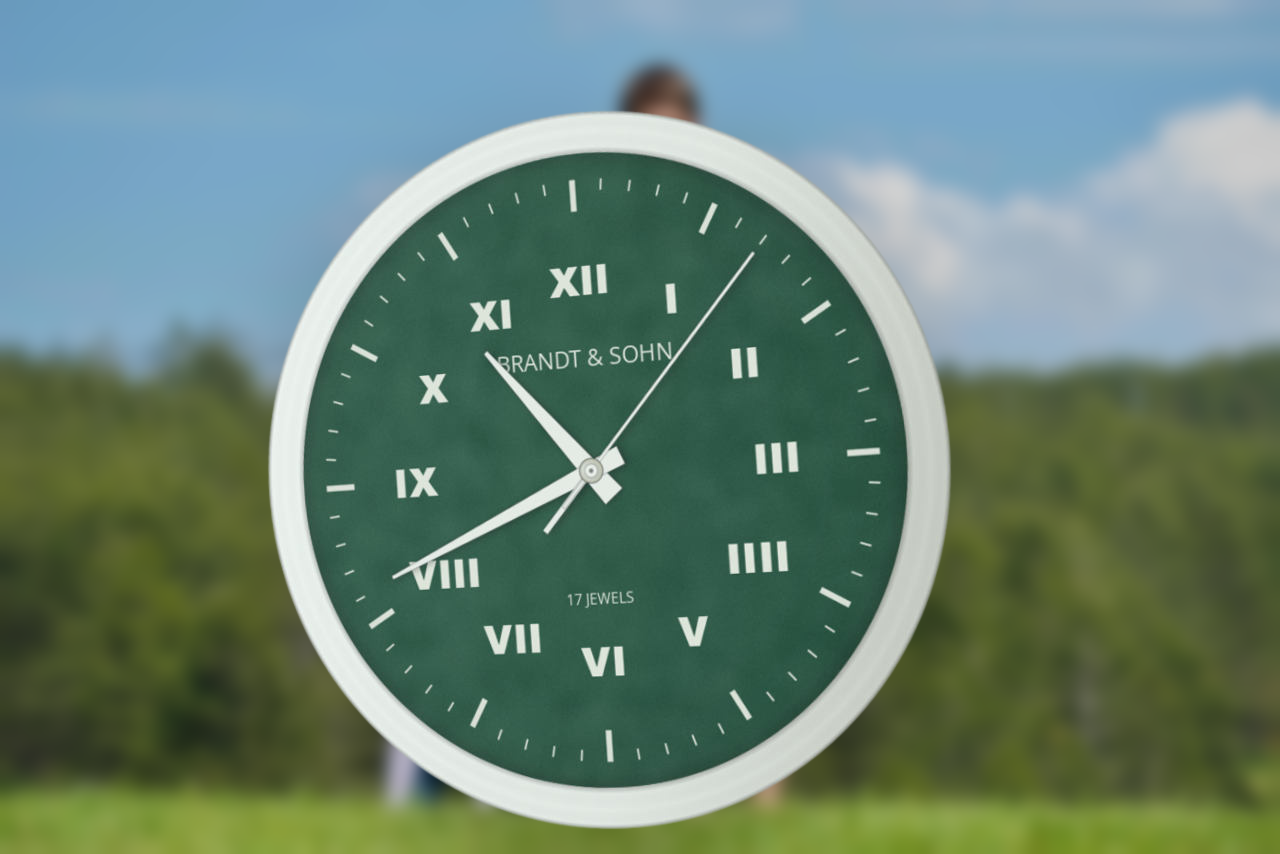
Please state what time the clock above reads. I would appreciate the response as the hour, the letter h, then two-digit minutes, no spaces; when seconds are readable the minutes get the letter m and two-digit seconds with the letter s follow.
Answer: 10h41m07s
